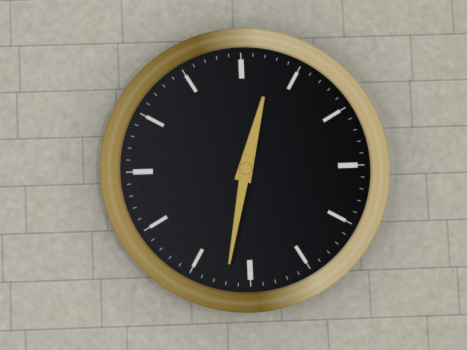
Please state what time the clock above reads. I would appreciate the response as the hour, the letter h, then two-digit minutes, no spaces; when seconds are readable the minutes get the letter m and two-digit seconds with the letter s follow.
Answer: 12h32
